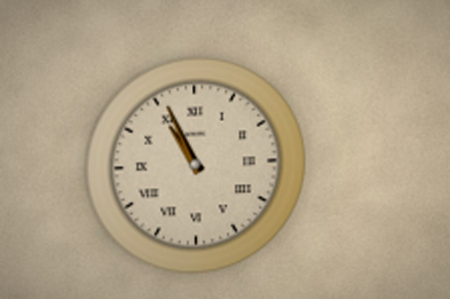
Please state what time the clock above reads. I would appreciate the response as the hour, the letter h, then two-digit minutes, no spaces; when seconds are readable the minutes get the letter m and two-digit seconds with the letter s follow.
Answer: 10h56
